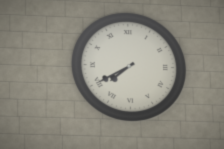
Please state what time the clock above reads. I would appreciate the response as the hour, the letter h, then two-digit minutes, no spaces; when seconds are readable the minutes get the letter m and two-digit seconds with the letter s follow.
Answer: 7h40
